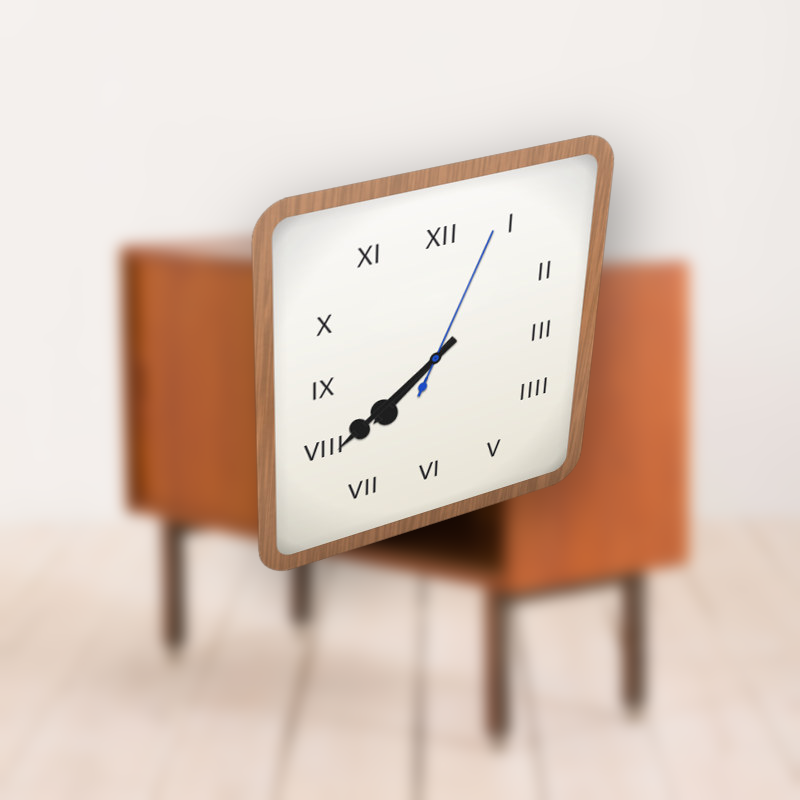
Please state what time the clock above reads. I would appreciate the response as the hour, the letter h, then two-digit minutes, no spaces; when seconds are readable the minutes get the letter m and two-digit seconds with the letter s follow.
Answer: 7h39m04s
